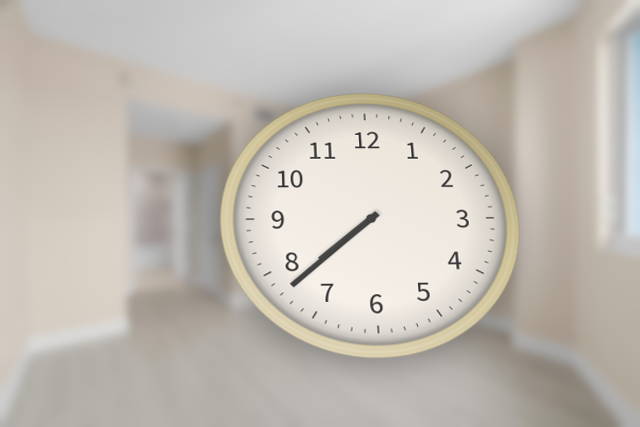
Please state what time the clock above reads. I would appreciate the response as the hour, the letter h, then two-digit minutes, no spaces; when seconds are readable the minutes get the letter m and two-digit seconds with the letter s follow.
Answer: 7h38
